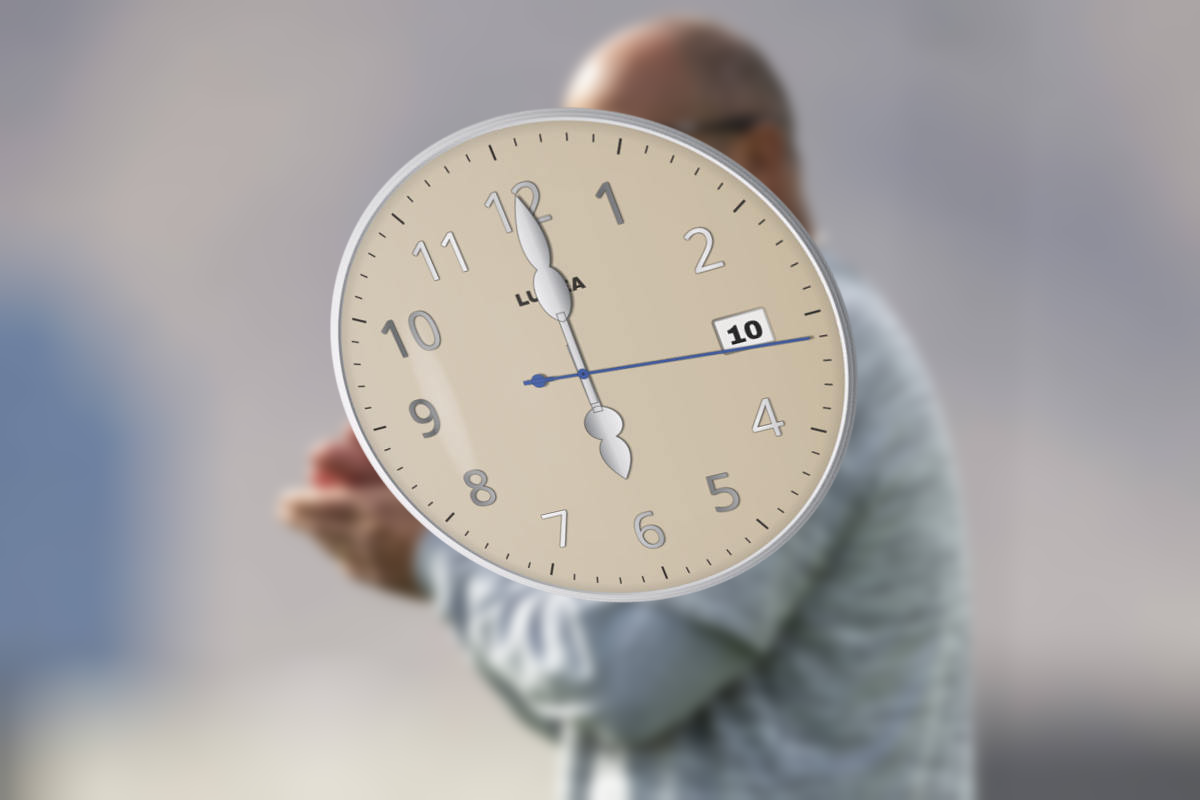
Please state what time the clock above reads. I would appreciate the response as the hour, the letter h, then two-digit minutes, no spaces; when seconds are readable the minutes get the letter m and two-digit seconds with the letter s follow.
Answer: 6h00m16s
